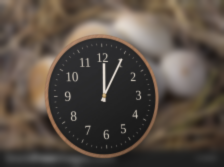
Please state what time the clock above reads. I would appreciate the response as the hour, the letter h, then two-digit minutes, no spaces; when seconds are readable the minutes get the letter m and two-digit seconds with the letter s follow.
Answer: 12h05
